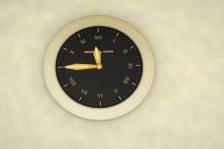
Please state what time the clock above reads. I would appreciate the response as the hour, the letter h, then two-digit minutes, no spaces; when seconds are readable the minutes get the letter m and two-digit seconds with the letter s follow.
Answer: 11h45
